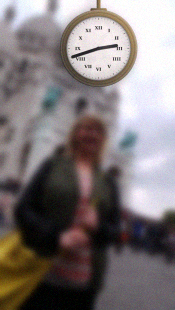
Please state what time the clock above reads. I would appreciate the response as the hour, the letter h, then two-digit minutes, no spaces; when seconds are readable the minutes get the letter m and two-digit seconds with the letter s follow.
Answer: 2h42
